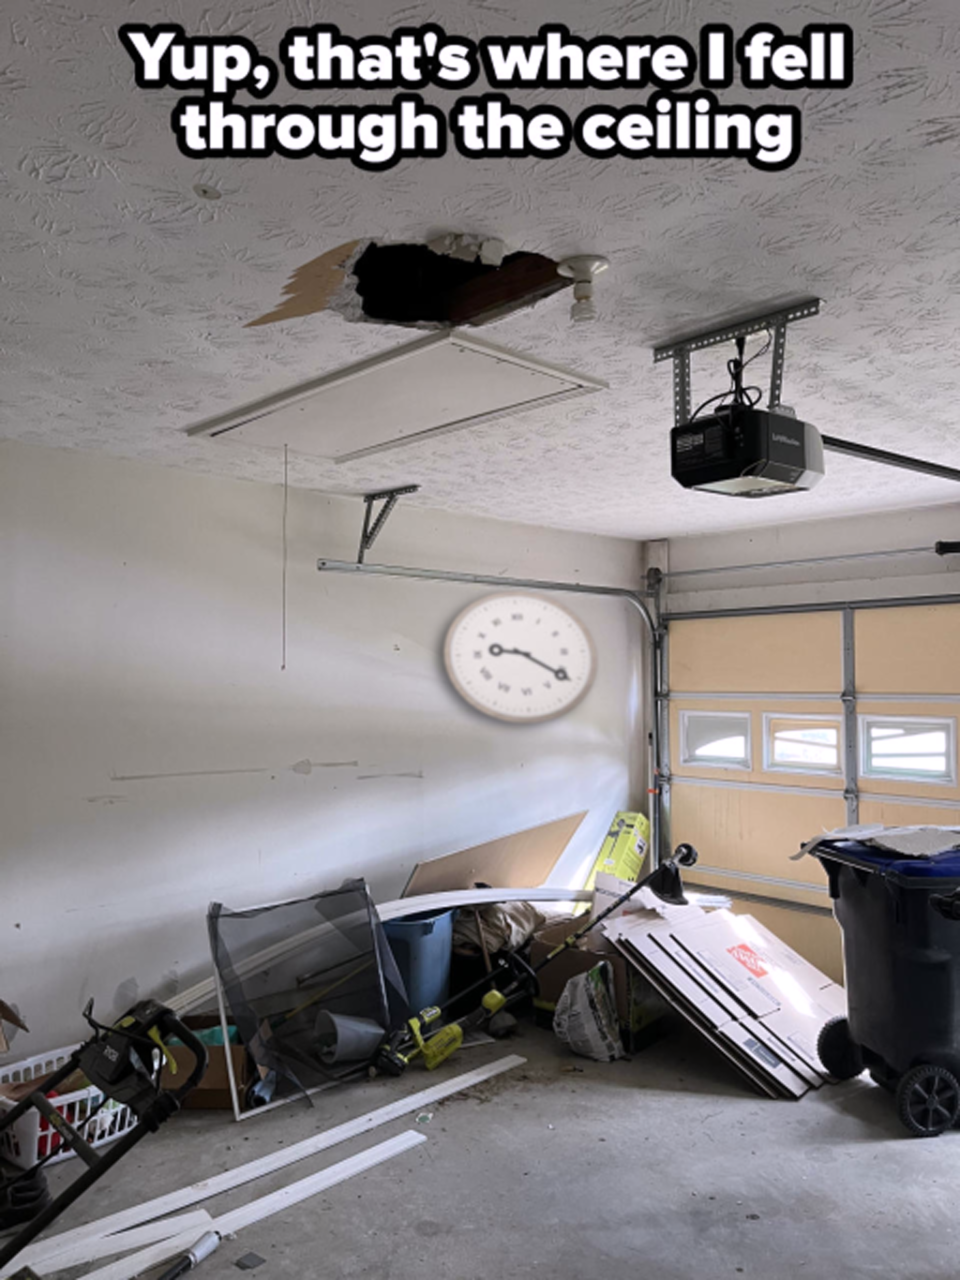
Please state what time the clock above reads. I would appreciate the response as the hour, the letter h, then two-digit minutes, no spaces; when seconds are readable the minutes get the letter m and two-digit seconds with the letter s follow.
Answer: 9h21
